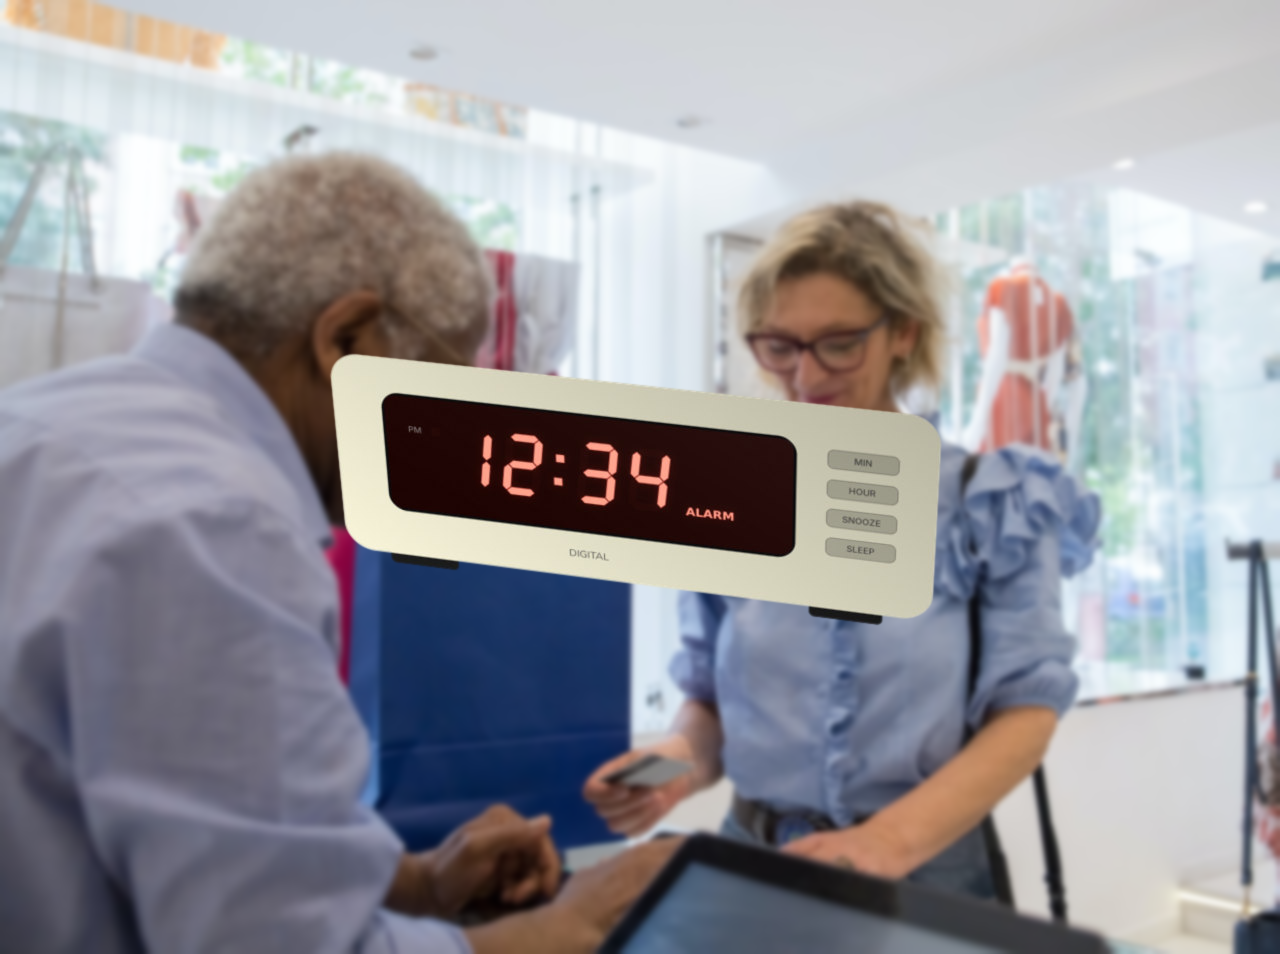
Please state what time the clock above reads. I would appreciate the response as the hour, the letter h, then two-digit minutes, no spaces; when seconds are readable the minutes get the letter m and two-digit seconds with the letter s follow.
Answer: 12h34
